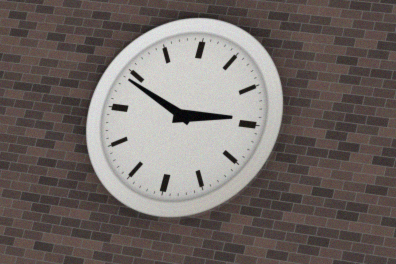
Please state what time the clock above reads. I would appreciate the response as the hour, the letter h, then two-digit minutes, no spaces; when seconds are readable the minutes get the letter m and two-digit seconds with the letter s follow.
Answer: 2h49
